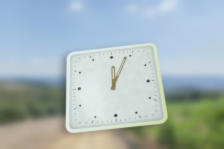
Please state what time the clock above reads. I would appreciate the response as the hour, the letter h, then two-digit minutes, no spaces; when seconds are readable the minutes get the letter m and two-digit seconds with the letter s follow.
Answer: 12h04
